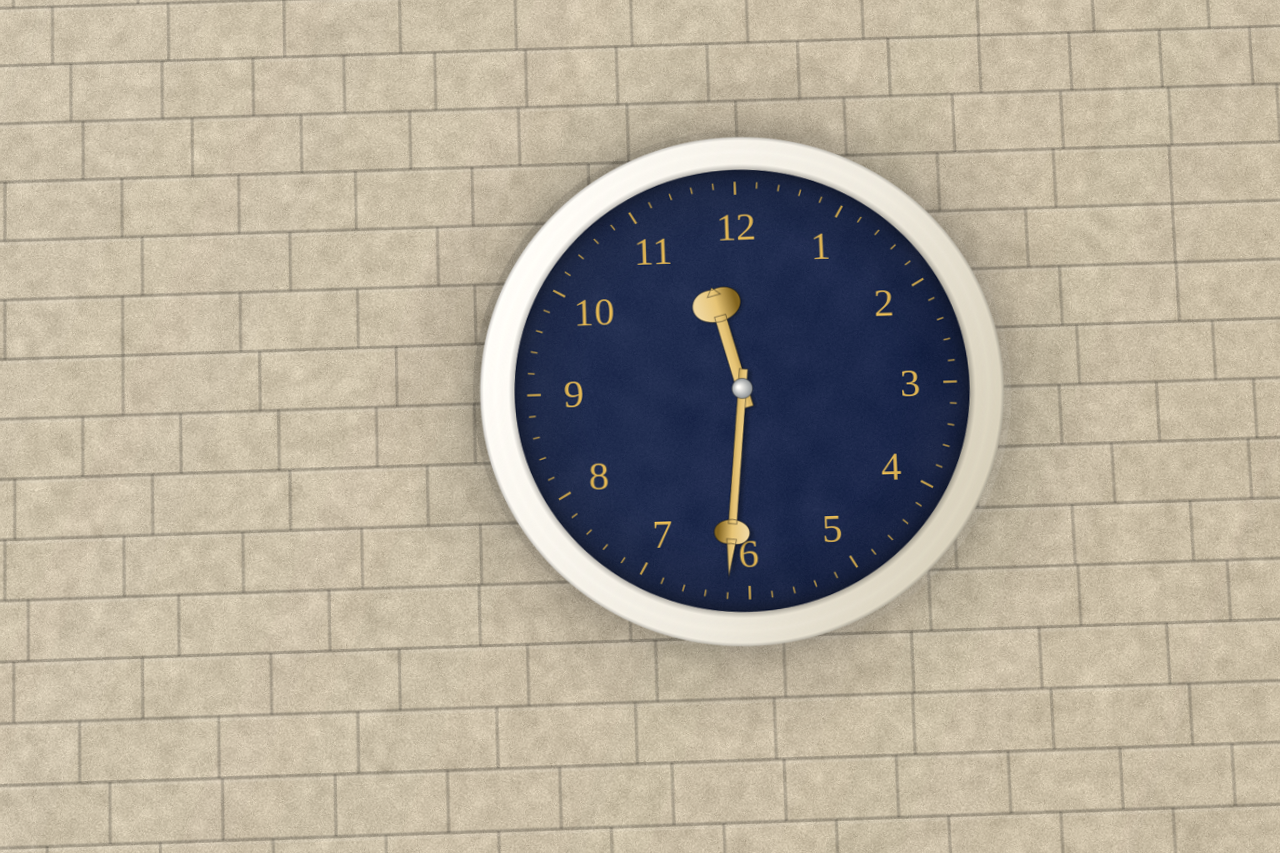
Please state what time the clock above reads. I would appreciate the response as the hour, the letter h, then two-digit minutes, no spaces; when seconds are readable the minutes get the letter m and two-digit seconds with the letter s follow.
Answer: 11h31
